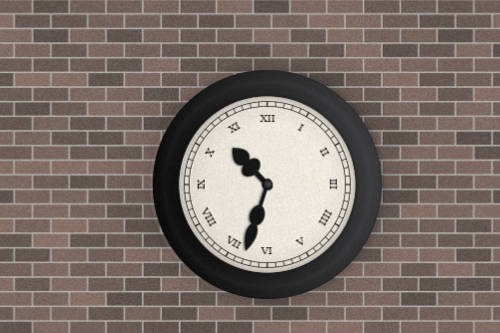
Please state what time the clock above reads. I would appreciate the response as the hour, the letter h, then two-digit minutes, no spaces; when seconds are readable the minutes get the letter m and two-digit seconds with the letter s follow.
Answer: 10h33
